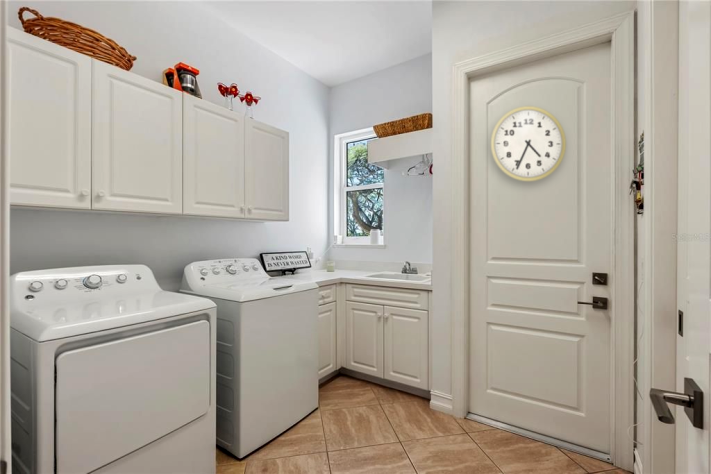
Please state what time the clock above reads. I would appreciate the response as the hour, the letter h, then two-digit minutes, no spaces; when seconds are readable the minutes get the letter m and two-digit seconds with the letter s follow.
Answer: 4h34
